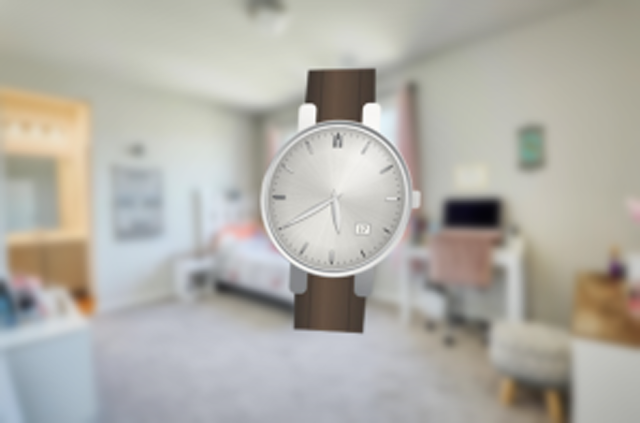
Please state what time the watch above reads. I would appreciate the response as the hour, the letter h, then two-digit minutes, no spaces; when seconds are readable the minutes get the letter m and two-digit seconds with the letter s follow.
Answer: 5h40
